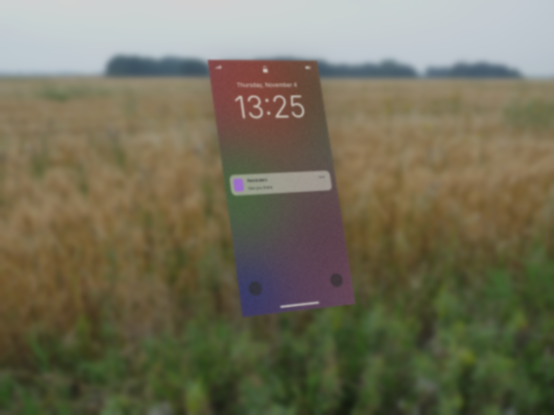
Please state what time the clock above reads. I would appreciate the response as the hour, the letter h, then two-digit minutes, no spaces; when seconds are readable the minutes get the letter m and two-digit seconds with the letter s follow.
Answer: 13h25
